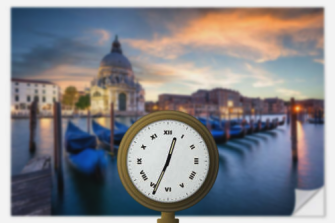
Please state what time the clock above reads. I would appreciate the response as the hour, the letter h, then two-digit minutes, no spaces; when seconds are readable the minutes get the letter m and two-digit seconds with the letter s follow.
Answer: 12h34
